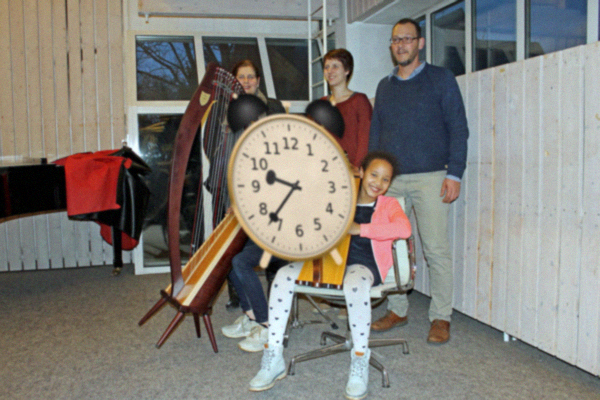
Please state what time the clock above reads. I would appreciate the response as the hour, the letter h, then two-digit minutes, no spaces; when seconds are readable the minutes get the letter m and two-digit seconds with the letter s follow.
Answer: 9h37
